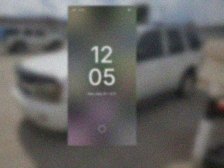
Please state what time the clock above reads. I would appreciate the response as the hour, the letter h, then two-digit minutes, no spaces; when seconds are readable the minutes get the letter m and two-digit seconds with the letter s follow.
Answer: 12h05
